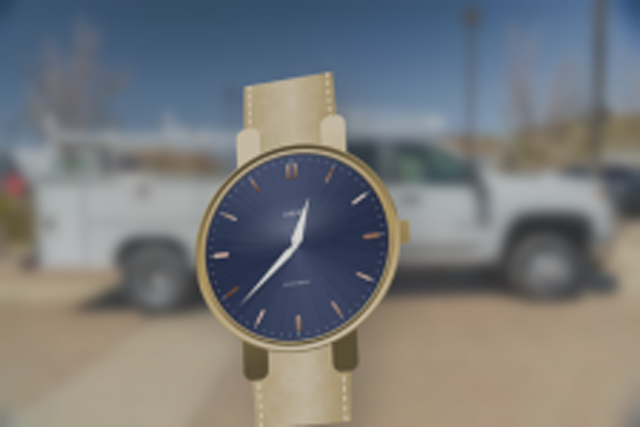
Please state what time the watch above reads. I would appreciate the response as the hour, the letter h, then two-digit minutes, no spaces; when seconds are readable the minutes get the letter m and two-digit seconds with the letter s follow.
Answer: 12h38
